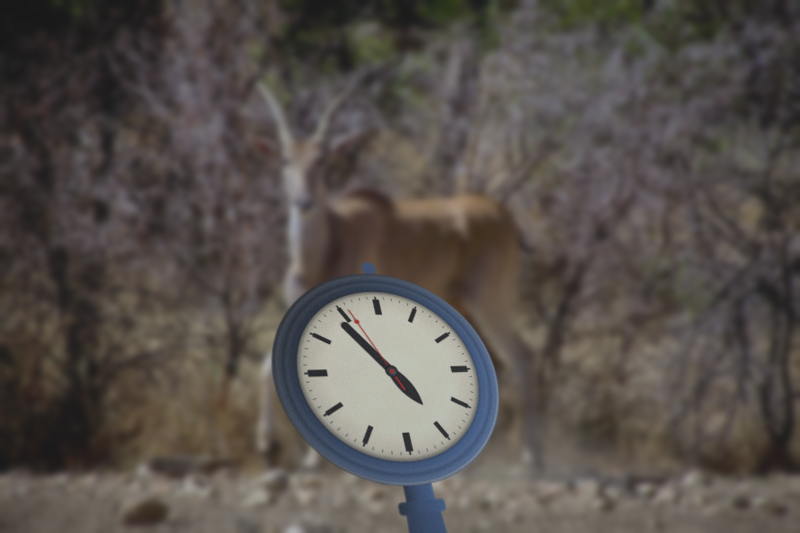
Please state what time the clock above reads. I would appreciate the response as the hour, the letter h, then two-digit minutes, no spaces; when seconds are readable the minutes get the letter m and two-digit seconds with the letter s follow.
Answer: 4h53m56s
